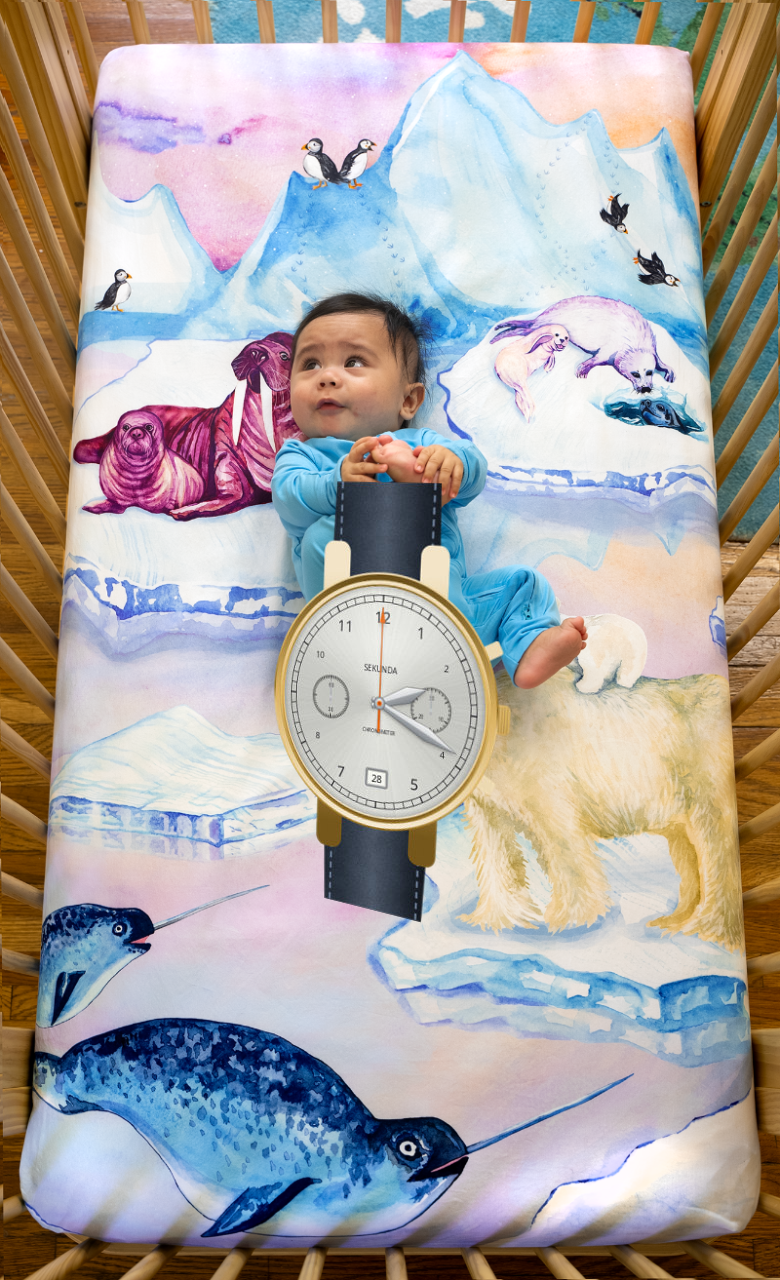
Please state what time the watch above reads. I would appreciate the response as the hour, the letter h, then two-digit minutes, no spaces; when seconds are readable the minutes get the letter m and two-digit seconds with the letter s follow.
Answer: 2h19
